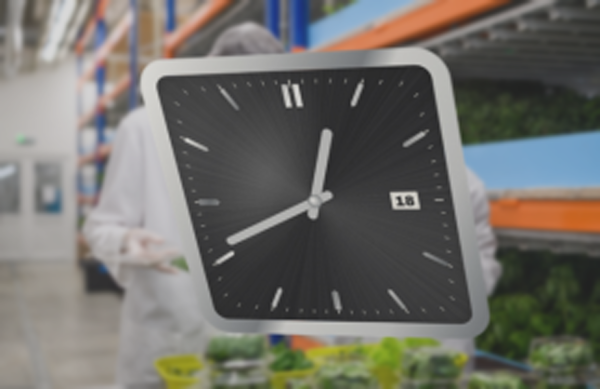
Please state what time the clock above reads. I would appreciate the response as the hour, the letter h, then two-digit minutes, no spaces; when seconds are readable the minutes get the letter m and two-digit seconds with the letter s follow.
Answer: 12h41
